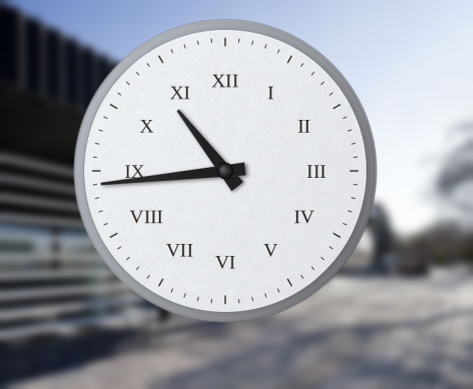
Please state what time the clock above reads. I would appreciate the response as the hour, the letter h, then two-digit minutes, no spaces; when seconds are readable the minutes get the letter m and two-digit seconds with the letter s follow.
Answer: 10h44
